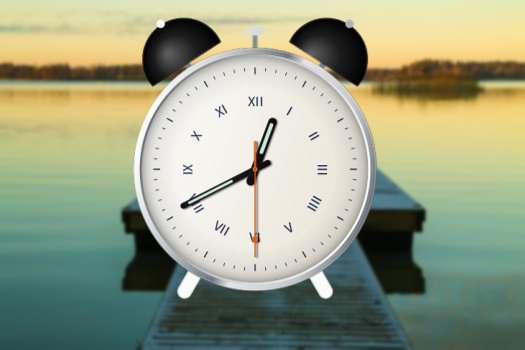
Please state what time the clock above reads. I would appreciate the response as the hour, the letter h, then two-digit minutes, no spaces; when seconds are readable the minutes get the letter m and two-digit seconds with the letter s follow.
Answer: 12h40m30s
